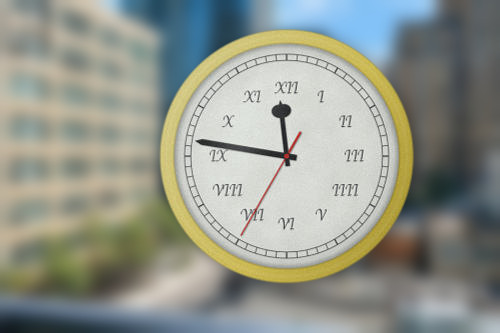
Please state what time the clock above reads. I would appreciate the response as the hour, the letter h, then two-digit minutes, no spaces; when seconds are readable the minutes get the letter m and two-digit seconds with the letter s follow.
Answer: 11h46m35s
